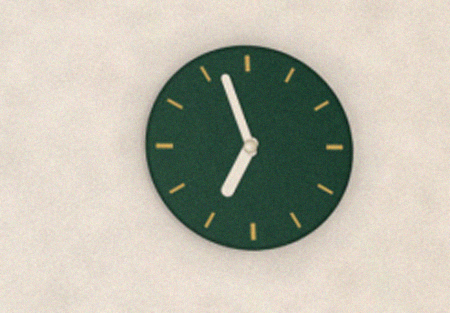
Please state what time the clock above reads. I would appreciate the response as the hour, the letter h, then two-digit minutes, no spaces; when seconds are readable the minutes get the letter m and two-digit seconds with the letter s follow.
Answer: 6h57
